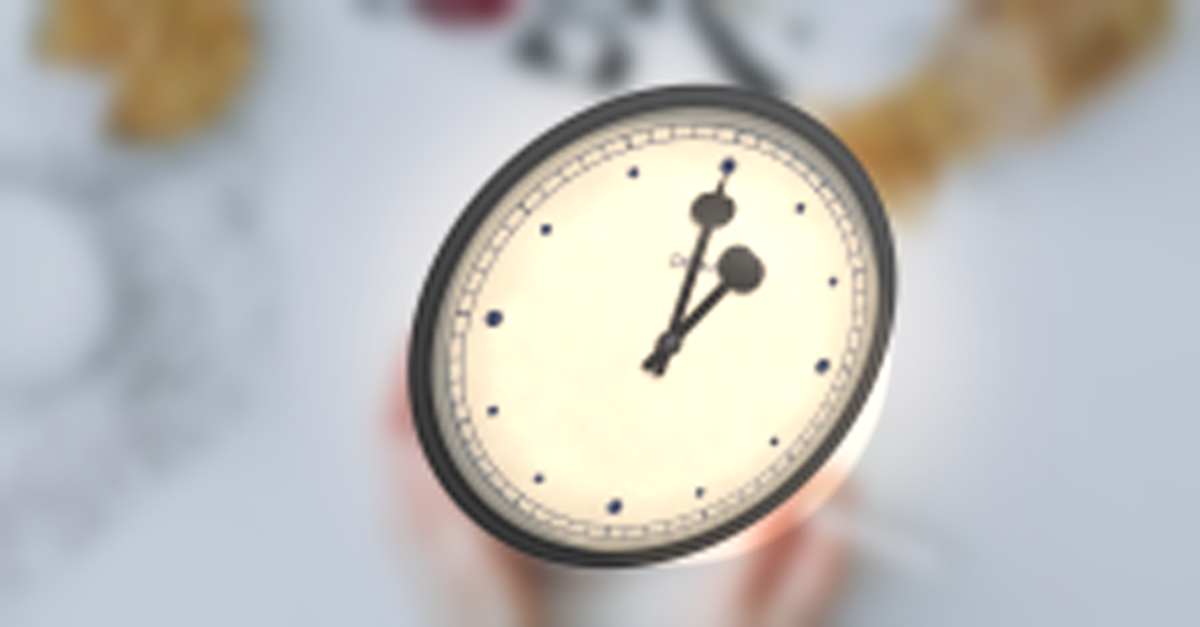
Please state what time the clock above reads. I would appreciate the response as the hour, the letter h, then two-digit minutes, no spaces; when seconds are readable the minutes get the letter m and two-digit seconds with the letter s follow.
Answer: 1h00
